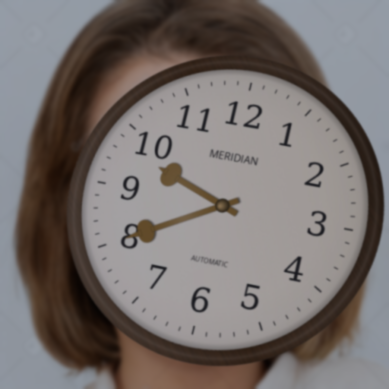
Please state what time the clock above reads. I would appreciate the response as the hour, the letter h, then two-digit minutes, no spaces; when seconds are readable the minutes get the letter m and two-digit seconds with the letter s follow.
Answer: 9h40
